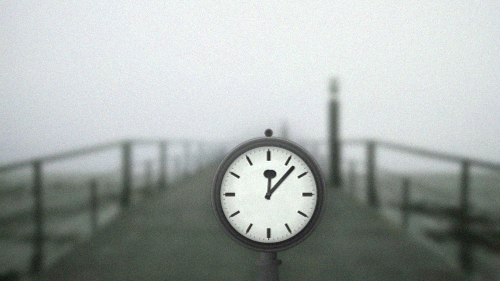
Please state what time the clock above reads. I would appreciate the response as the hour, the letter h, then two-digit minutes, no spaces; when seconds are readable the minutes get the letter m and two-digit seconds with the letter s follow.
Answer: 12h07
